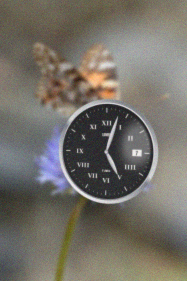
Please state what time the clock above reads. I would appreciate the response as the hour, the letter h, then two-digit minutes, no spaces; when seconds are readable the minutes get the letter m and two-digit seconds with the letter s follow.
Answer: 5h03
